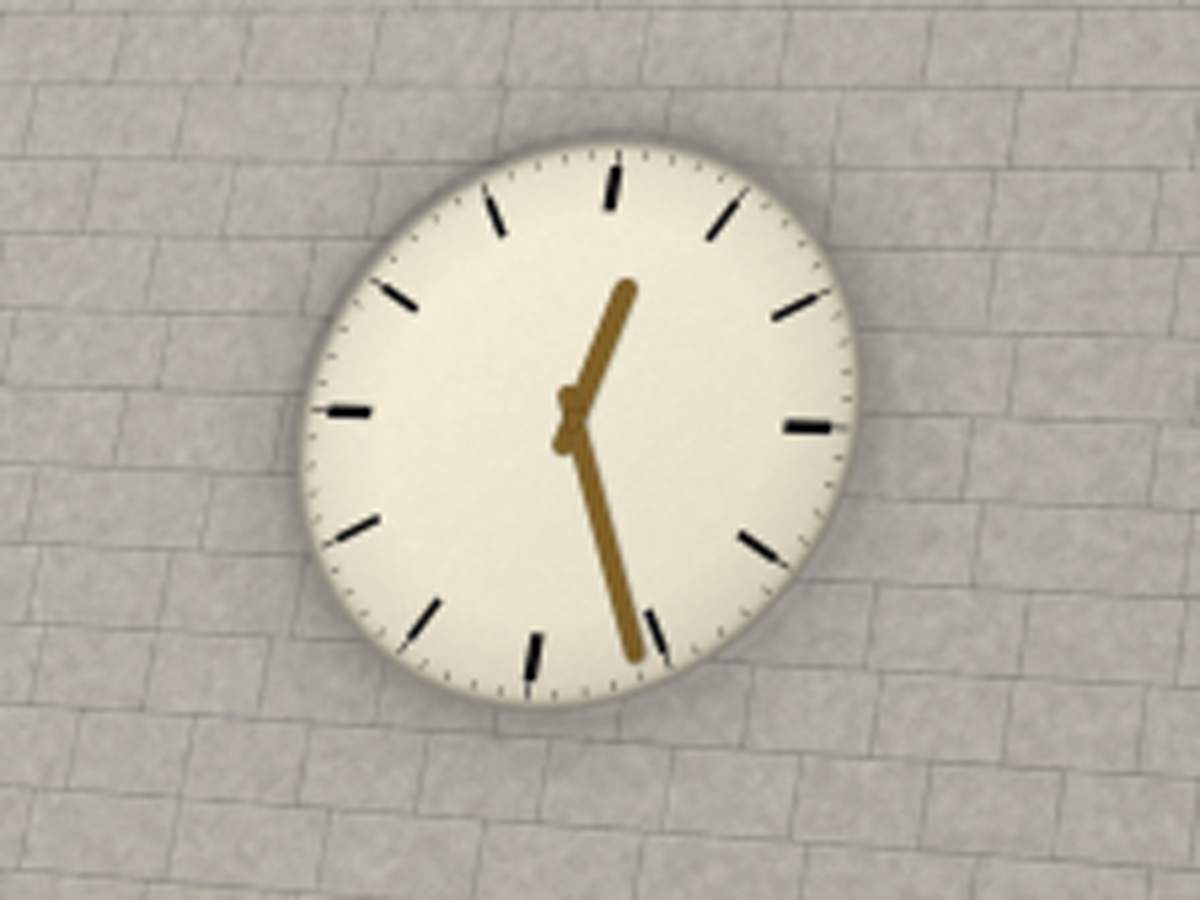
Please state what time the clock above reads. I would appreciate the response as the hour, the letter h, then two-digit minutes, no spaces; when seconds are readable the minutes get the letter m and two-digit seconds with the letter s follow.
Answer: 12h26
